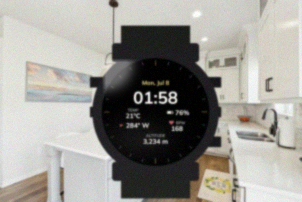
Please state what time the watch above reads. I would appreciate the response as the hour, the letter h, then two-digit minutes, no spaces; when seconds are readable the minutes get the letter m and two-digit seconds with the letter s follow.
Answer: 1h58
